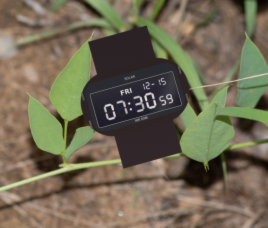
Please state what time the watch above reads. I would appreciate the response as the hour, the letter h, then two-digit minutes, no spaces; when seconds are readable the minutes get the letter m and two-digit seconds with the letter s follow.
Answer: 7h30m59s
